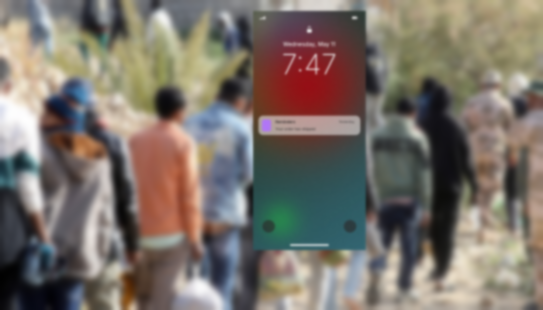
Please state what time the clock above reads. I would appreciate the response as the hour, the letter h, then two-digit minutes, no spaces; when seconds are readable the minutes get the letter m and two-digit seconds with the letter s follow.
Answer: 7h47
